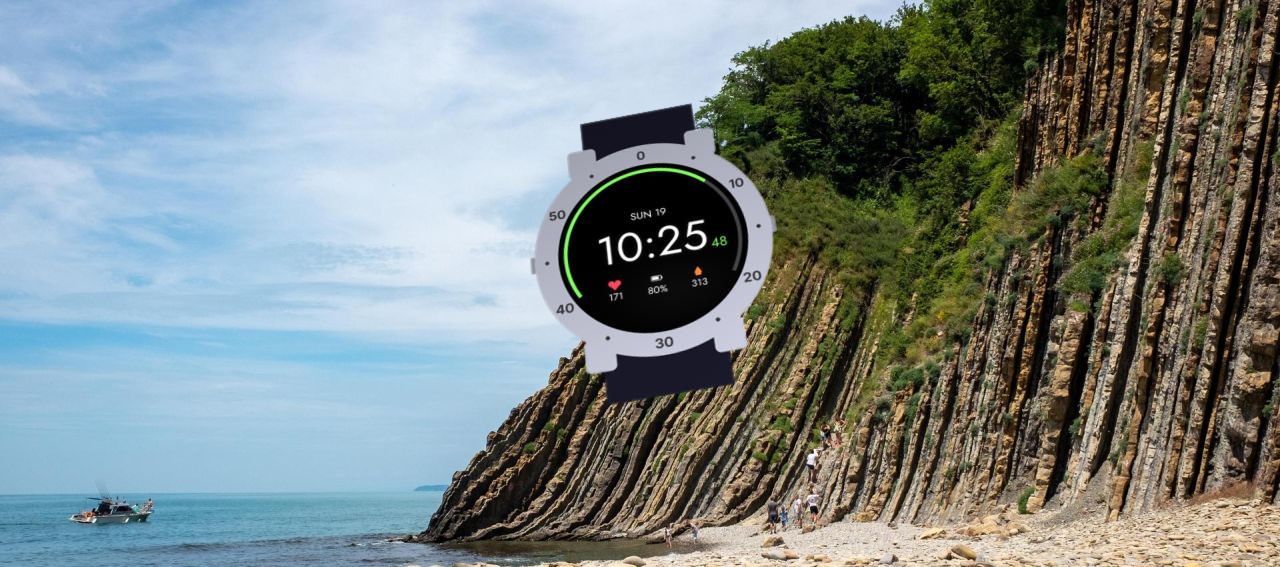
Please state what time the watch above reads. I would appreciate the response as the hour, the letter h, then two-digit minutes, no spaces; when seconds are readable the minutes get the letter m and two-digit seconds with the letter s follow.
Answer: 10h25m48s
